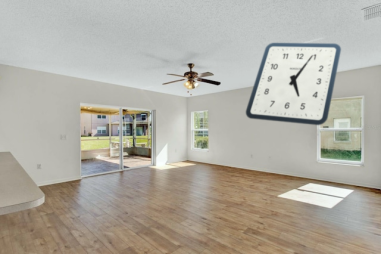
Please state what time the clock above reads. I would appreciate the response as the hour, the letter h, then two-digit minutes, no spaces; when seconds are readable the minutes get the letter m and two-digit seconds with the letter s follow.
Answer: 5h04
